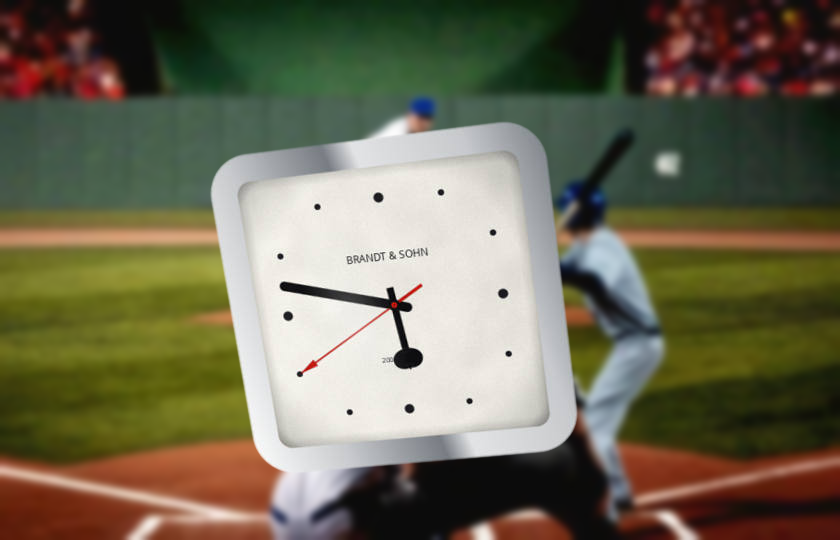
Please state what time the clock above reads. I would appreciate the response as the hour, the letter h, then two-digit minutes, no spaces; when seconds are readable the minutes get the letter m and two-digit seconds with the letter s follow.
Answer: 5h47m40s
